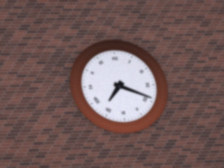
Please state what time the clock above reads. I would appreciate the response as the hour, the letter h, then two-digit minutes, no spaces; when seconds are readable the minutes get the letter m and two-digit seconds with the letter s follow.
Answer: 7h19
